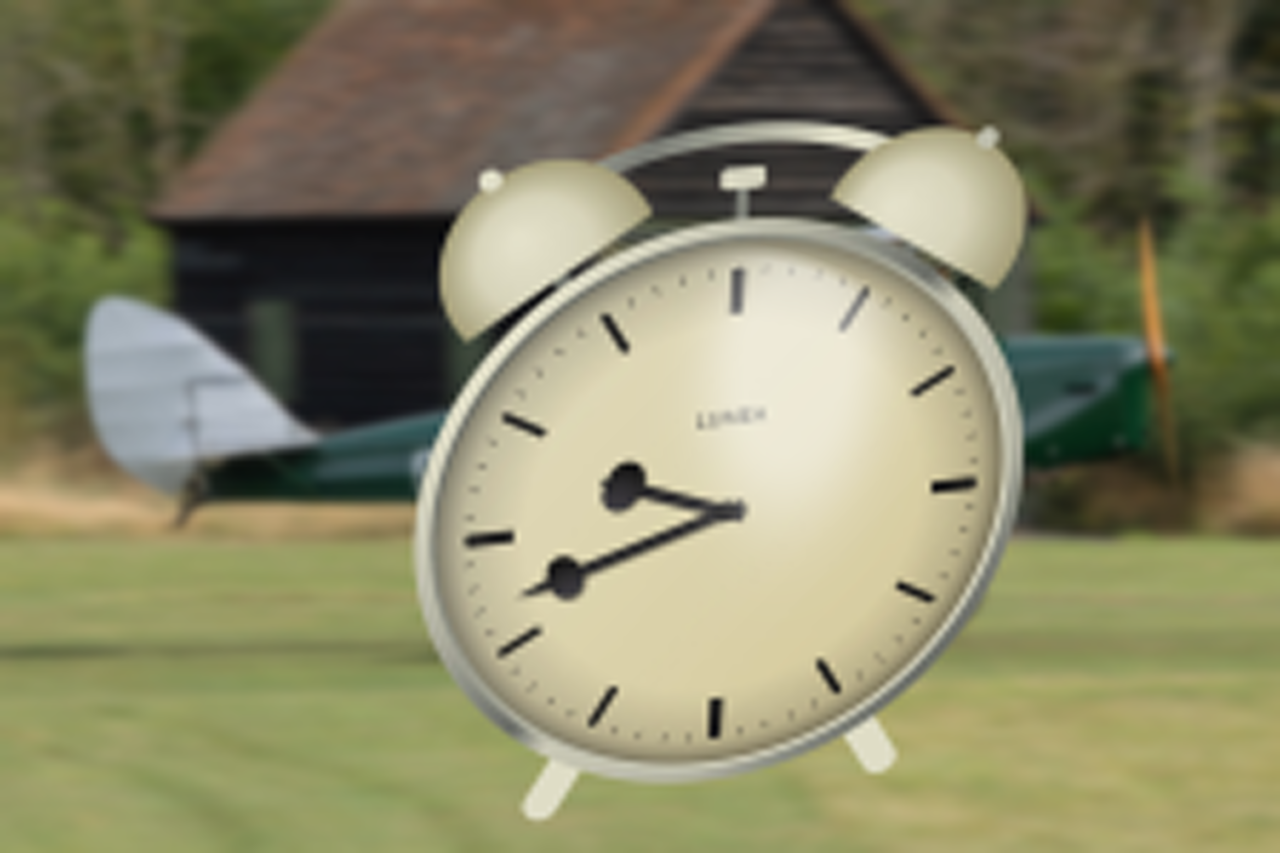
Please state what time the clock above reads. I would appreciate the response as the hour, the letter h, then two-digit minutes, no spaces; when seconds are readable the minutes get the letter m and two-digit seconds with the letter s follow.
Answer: 9h42
